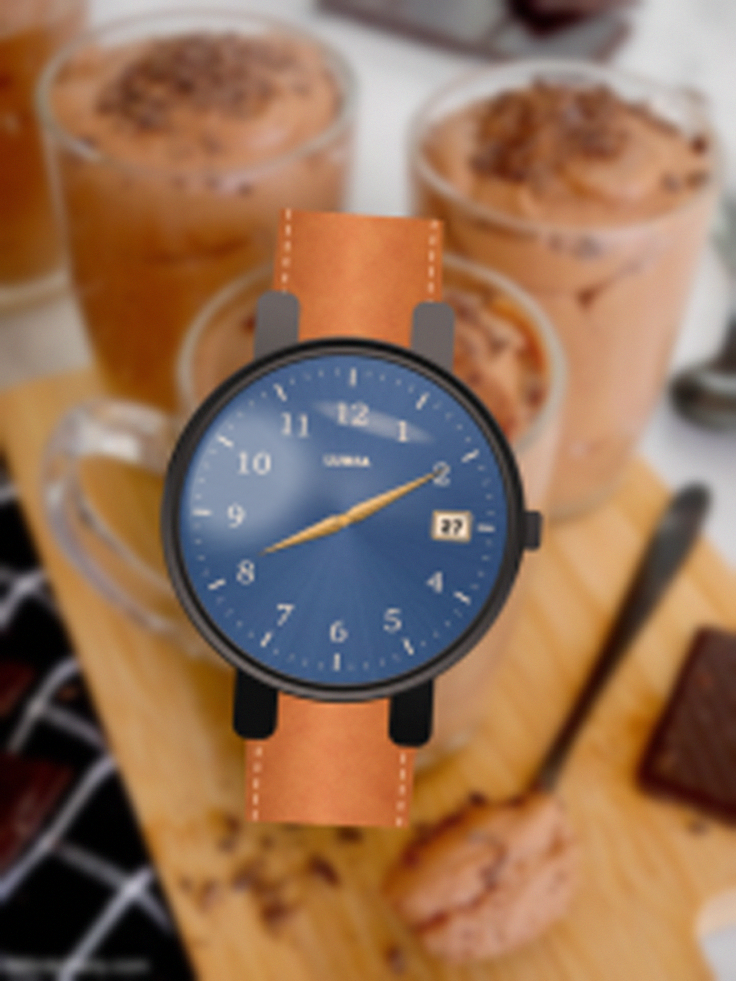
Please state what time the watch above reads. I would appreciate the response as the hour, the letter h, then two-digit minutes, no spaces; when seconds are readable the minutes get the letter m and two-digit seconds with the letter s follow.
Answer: 8h10
